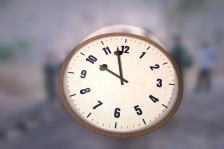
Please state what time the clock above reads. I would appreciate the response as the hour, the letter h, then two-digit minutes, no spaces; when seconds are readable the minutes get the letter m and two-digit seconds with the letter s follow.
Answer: 9h58
